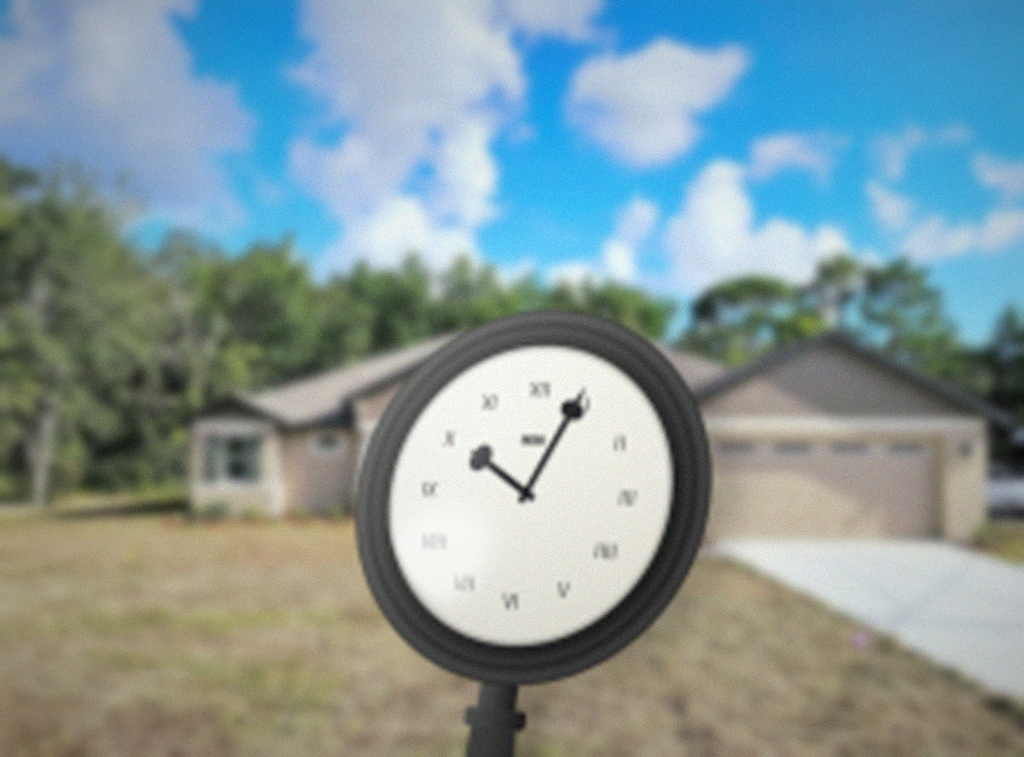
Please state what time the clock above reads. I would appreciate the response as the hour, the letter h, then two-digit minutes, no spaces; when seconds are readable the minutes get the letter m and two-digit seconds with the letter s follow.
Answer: 10h04
